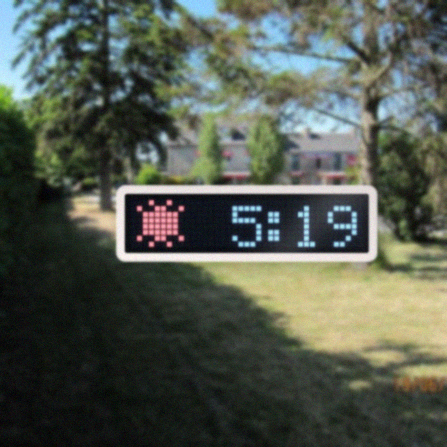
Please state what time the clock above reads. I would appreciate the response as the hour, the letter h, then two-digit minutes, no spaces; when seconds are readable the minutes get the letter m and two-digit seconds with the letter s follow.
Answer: 5h19
